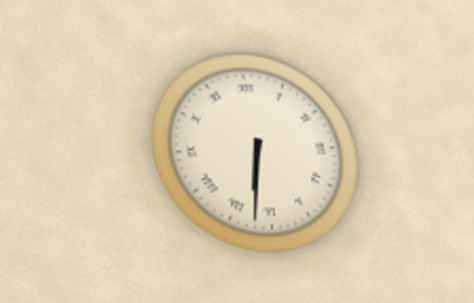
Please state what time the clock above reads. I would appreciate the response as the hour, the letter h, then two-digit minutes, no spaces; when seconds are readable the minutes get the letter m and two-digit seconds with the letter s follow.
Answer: 6h32
